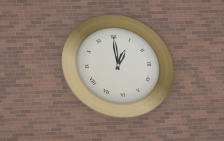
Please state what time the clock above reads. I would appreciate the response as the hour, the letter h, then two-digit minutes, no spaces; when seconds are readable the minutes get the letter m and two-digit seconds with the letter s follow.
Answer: 1h00
